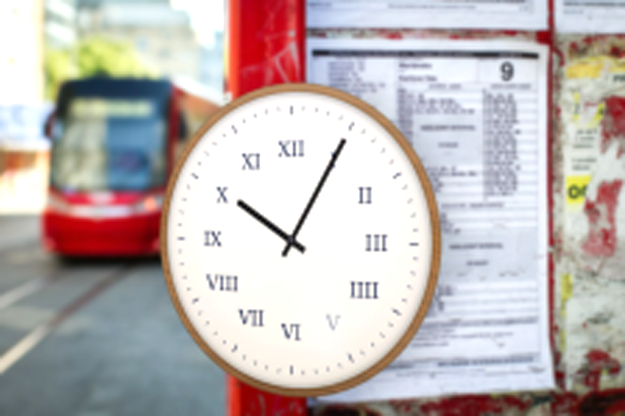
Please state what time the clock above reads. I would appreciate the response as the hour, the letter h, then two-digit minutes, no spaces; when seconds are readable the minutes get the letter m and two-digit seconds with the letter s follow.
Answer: 10h05
